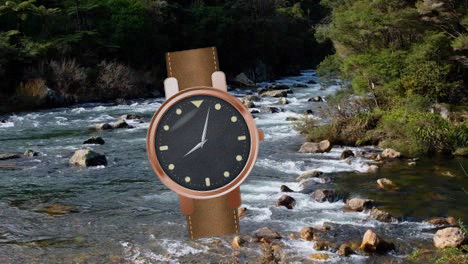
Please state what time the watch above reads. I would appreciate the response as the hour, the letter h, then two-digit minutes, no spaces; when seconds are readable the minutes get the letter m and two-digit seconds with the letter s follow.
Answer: 8h03
